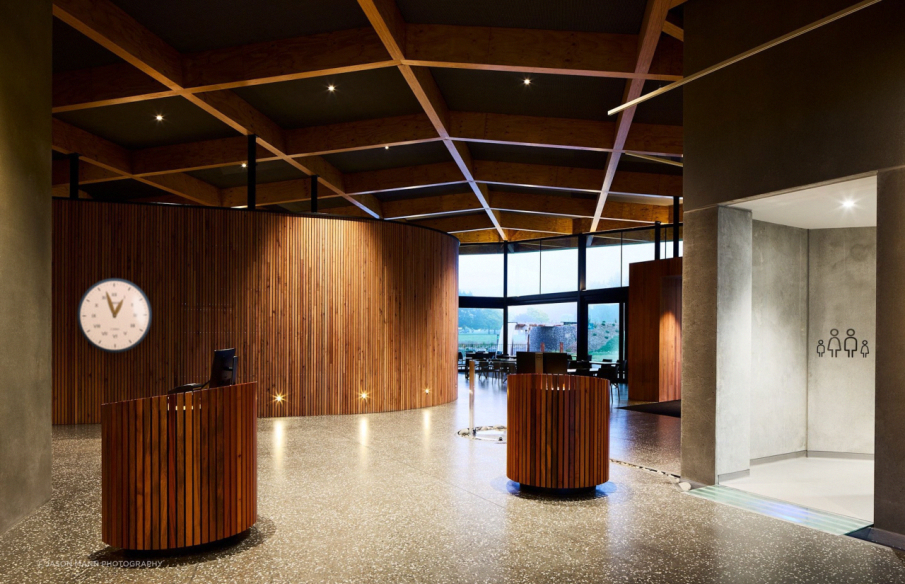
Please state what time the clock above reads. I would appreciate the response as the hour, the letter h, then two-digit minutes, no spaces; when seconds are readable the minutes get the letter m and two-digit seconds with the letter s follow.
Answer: 12h57
